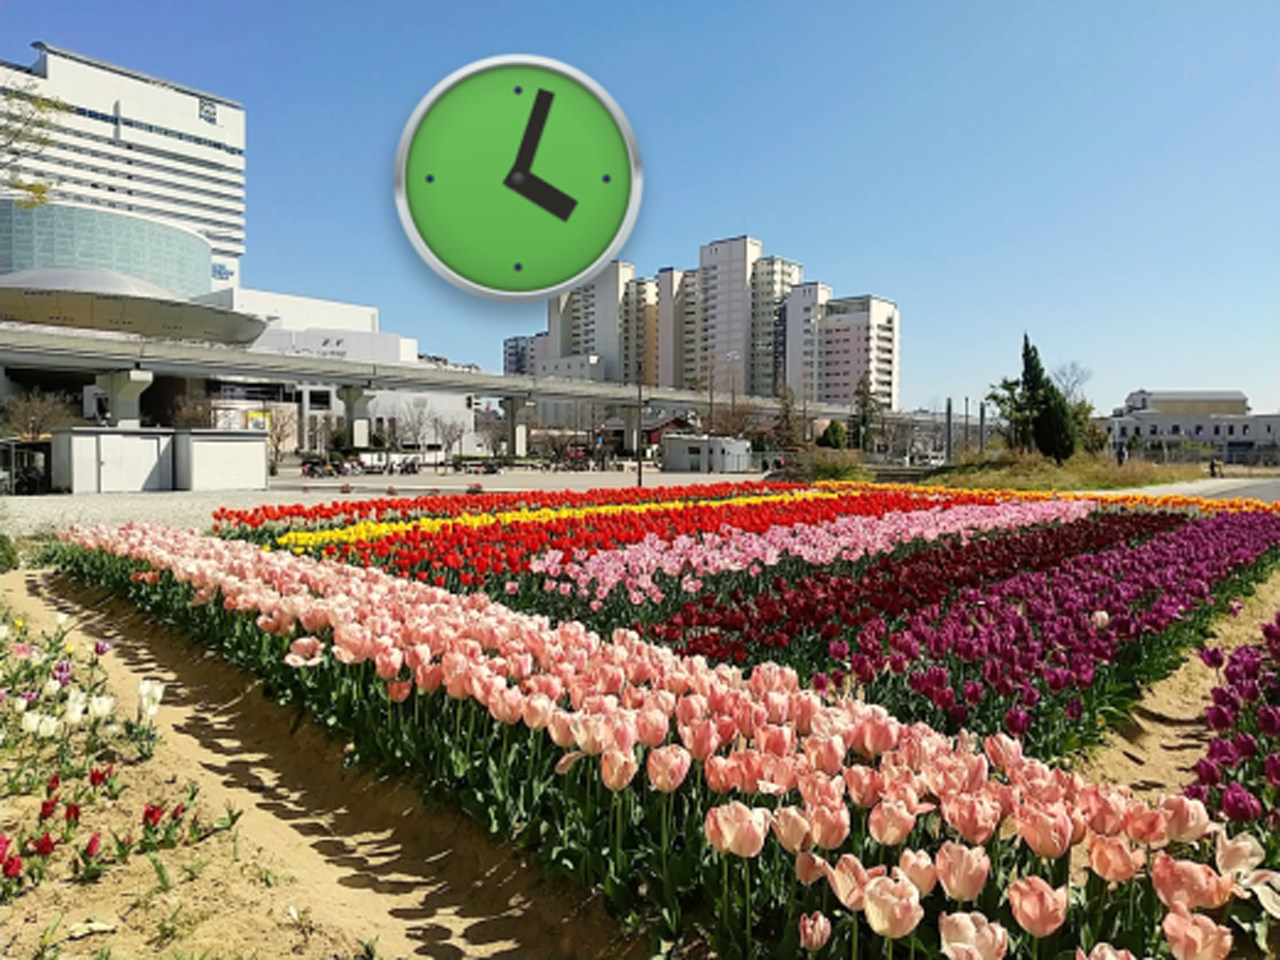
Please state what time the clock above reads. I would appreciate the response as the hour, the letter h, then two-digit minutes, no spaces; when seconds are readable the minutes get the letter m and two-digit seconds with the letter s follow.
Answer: 4h03
